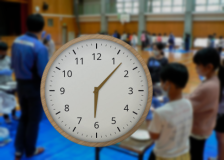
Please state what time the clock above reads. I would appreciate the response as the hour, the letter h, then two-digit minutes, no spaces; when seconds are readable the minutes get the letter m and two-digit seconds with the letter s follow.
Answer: 6h07
